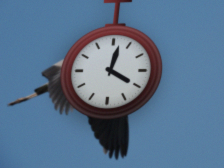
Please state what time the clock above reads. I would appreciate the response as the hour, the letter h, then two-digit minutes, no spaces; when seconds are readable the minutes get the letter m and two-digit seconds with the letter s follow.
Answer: 4h02
